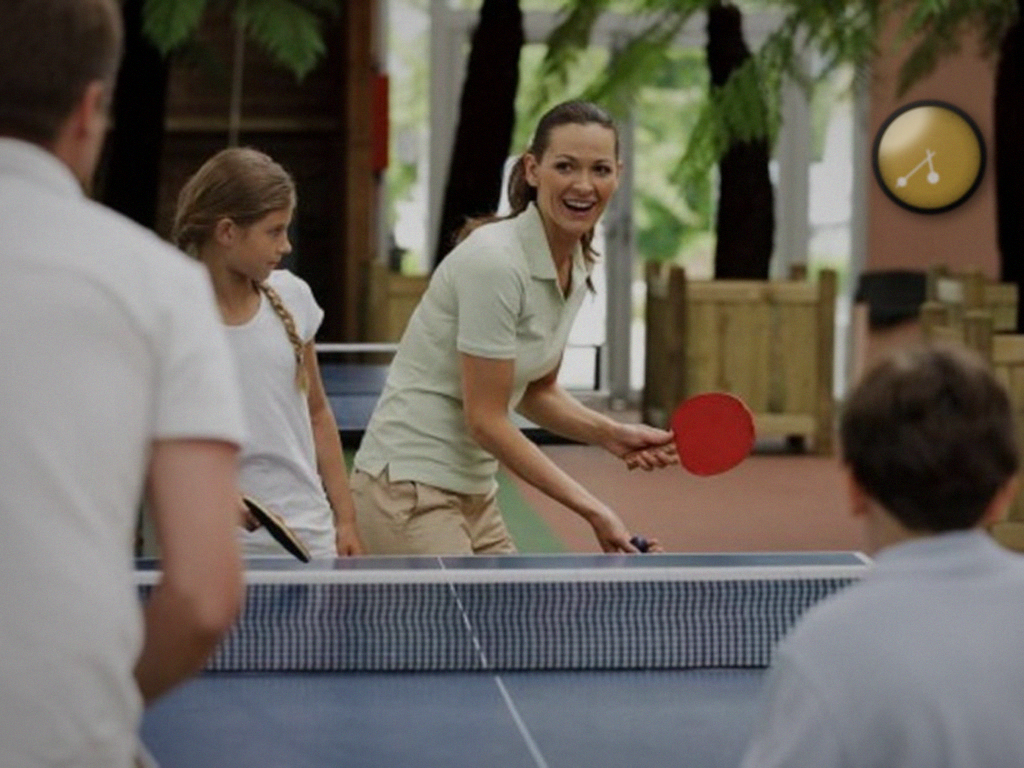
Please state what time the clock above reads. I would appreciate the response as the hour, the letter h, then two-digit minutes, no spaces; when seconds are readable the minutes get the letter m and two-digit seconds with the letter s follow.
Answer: 5h38
